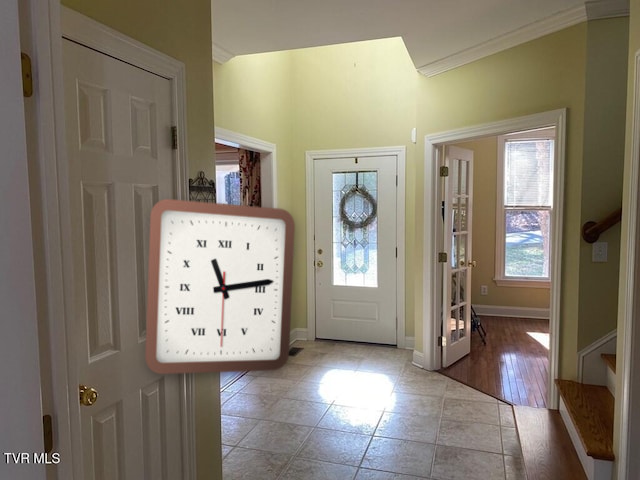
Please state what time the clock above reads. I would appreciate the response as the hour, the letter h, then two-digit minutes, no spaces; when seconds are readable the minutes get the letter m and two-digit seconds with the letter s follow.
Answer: 11h13m30s
